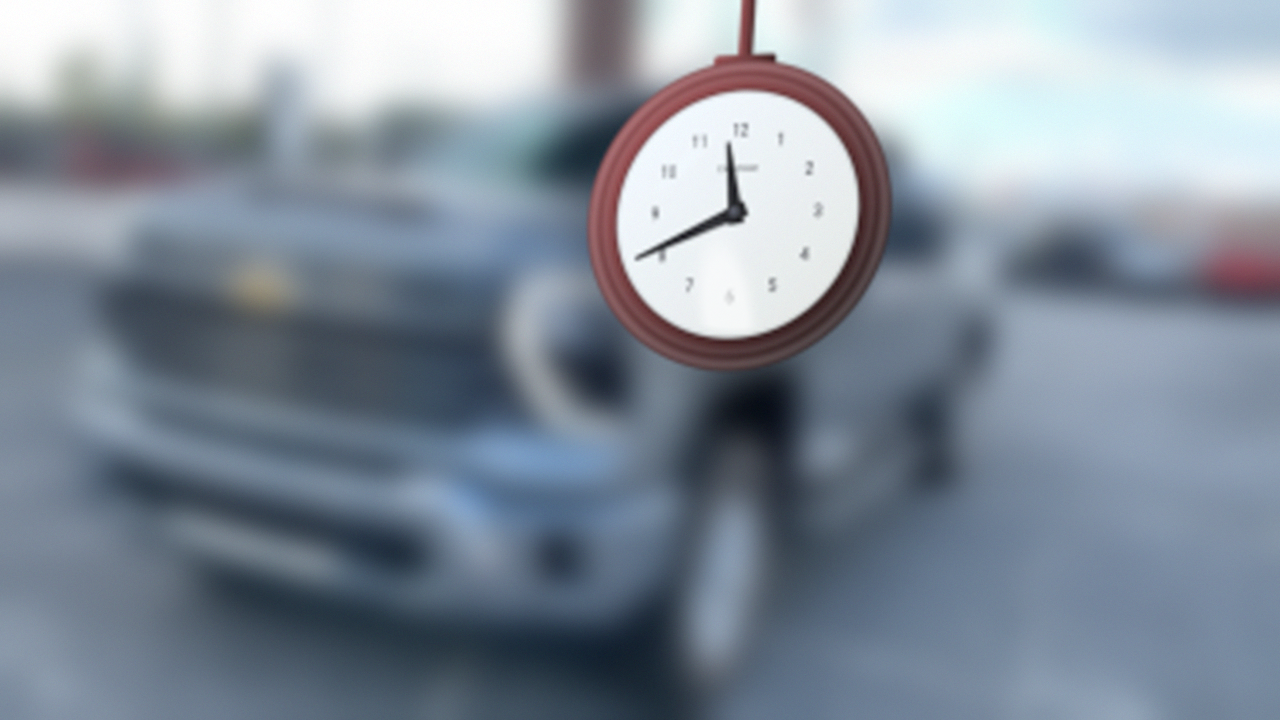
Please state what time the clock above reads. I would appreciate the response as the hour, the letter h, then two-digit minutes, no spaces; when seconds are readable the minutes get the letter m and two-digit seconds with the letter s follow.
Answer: 11h41
